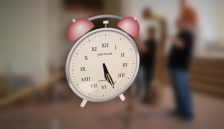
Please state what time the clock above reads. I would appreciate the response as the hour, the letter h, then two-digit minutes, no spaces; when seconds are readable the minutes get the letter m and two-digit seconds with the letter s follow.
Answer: 5h26
